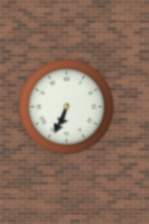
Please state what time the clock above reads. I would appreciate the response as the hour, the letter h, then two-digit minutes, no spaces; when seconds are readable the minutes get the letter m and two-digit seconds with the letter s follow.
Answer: 6h34
